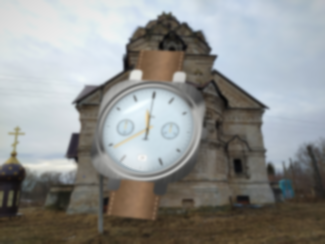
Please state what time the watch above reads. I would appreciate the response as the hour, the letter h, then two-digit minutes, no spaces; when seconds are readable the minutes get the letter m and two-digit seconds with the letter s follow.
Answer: 11h39
